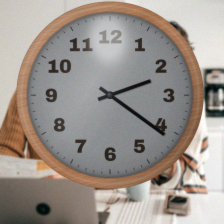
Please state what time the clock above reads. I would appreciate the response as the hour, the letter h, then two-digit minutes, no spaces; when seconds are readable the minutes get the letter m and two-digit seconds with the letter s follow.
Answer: 2h21
